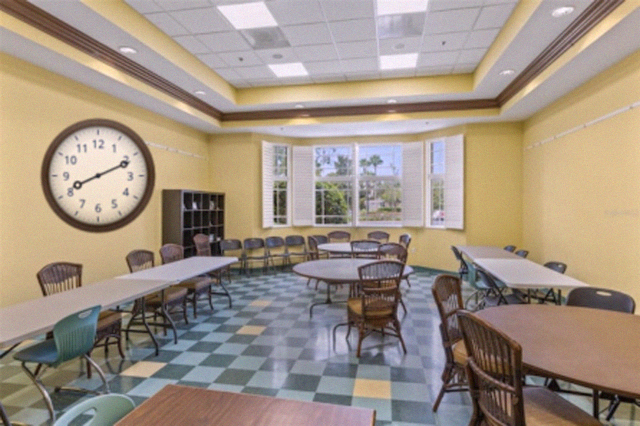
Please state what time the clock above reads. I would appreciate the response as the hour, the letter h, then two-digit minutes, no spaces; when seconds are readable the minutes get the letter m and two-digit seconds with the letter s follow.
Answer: 8h11
